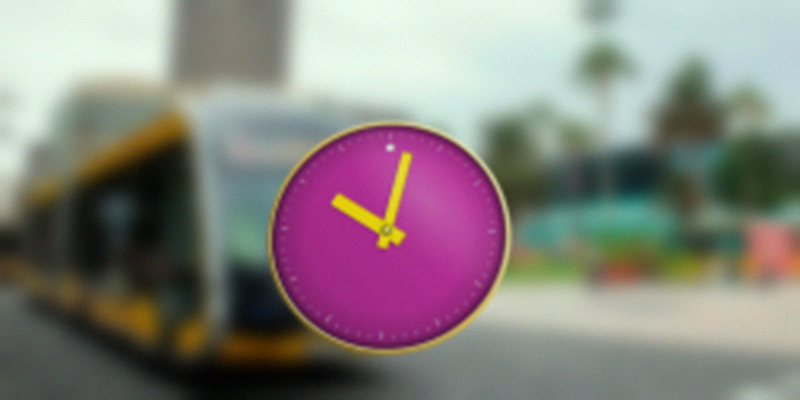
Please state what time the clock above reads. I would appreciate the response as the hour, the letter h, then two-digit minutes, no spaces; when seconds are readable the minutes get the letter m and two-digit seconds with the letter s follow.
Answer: 10h02
